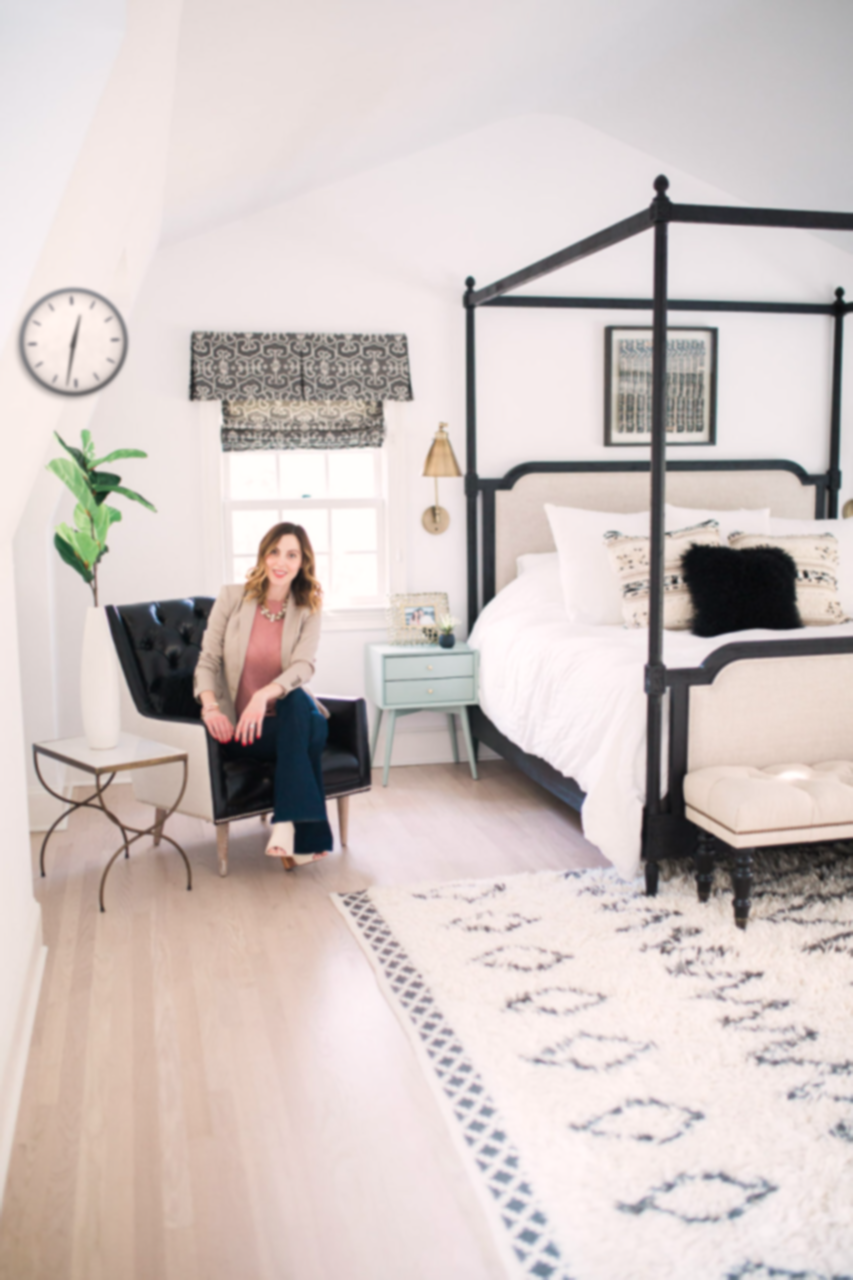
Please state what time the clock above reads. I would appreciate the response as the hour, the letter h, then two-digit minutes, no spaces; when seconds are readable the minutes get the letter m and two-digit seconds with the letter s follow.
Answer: 12h32
